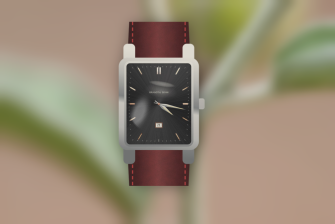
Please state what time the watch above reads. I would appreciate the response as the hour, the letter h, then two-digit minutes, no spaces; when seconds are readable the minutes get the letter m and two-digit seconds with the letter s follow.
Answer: 4h17
